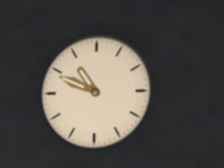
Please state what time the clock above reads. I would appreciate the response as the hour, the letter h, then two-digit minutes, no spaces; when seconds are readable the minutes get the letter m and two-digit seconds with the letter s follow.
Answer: 10h49
